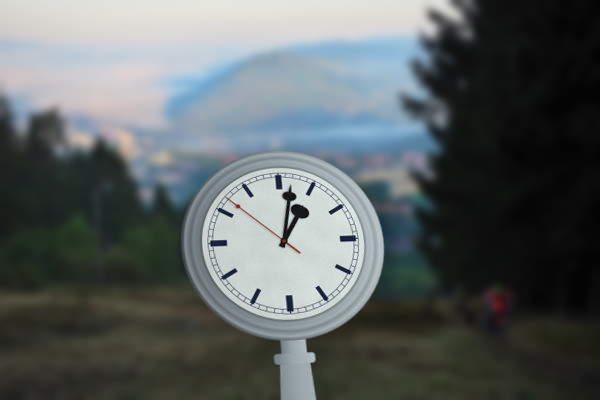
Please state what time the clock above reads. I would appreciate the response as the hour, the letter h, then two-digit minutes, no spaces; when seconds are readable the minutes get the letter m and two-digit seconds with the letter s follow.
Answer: 1h01m52s
